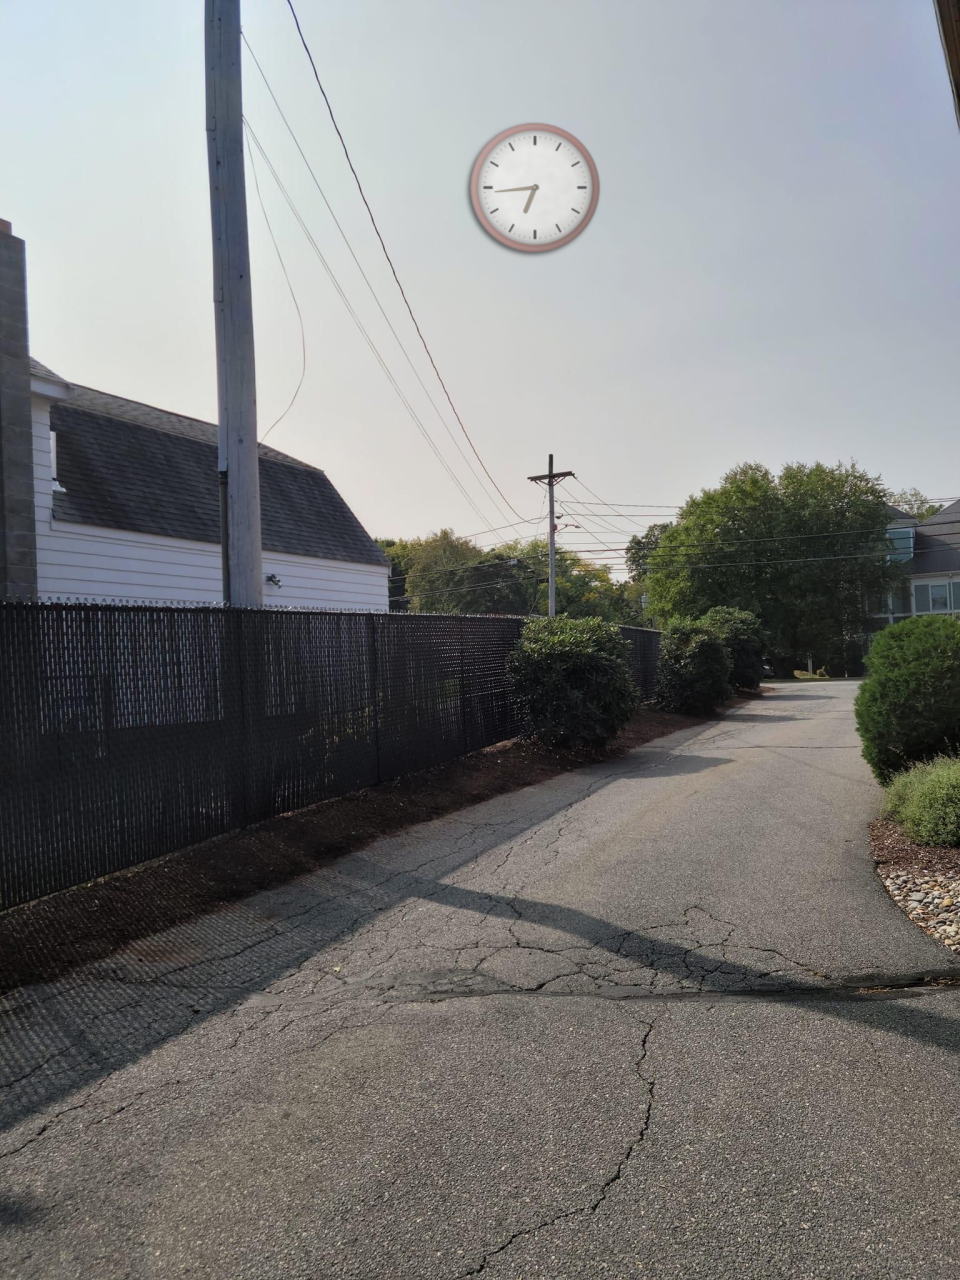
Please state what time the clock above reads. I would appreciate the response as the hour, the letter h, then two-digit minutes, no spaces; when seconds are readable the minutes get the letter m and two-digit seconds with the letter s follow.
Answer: 6h44
